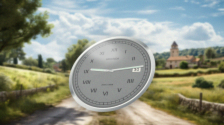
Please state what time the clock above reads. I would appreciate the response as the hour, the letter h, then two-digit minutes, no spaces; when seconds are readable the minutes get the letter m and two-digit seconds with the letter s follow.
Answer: 9h14
